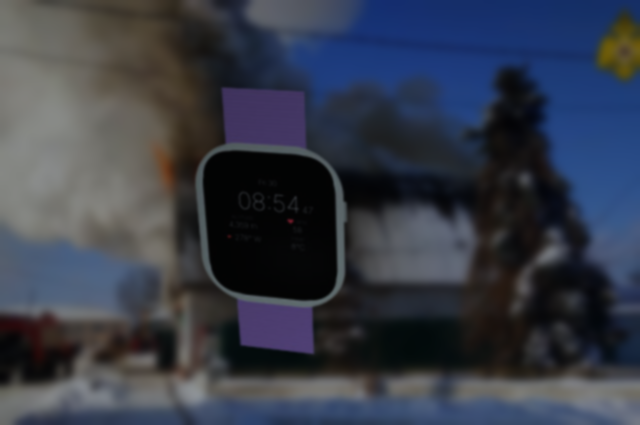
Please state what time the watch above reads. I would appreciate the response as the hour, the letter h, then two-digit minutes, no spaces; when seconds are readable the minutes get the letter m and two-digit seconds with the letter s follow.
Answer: 8h54
